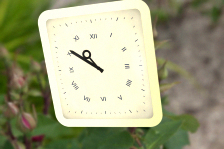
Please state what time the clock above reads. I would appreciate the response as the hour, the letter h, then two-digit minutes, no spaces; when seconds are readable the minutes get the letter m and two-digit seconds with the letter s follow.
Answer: 10h51
